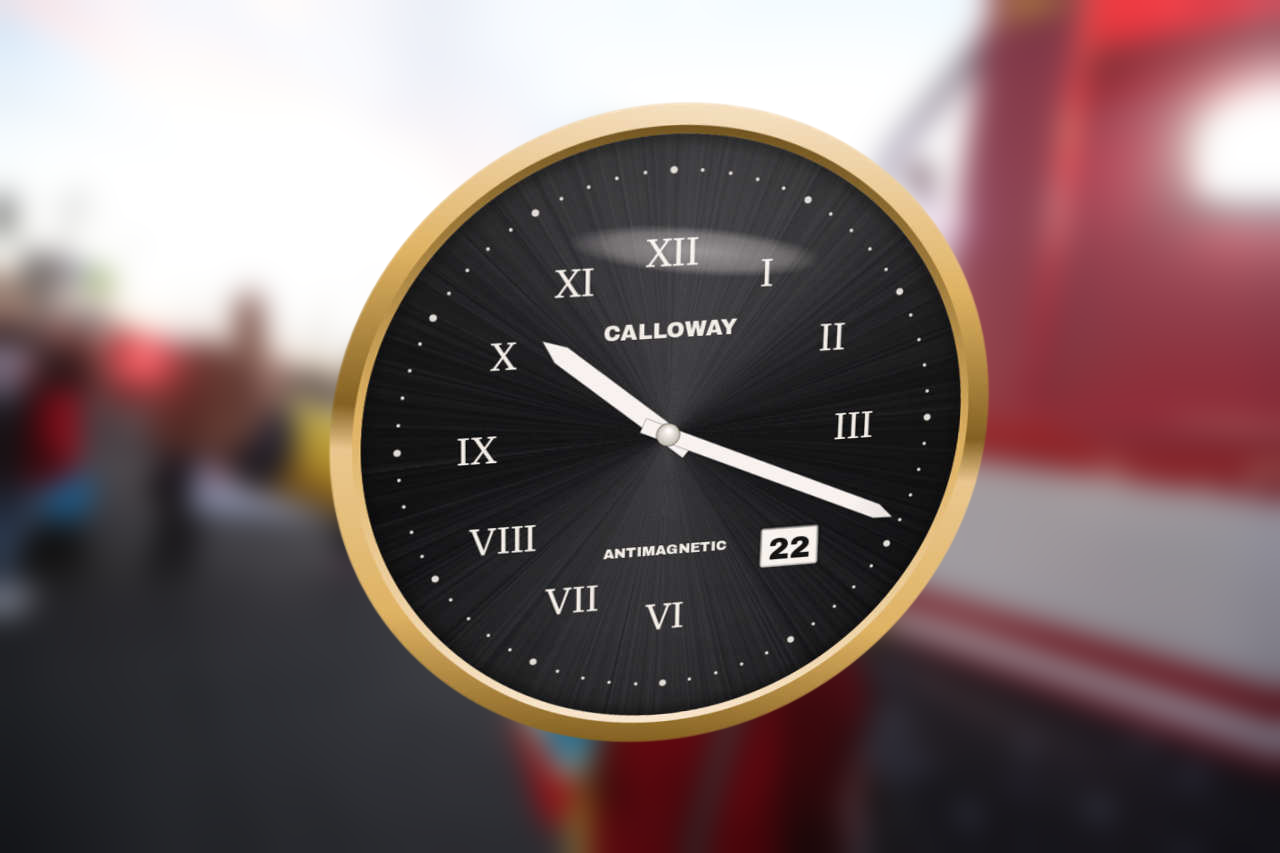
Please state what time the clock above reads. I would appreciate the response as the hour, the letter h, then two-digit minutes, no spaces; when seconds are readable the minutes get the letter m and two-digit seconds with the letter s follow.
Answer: 10h19
